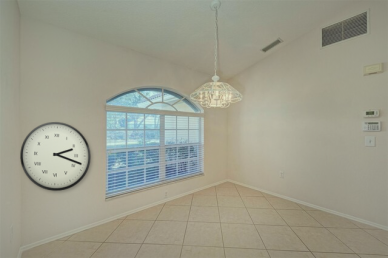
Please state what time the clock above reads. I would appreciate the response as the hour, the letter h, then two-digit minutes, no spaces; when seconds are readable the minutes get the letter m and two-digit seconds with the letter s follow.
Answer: 2h18
